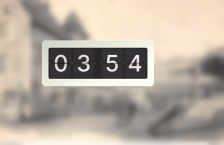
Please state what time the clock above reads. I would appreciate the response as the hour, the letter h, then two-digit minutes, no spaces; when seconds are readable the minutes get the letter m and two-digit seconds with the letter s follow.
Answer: 3h54
